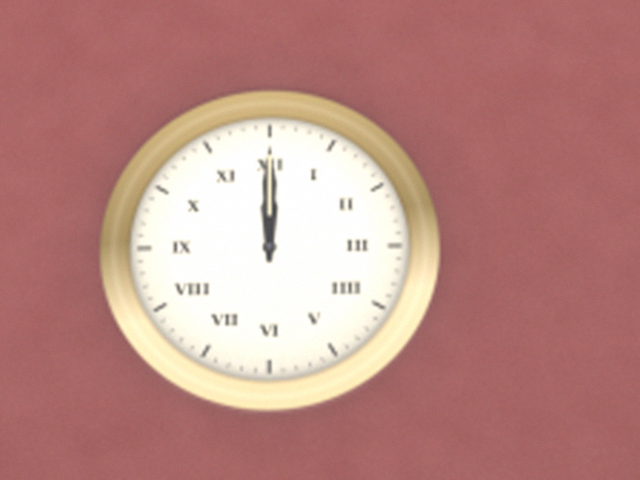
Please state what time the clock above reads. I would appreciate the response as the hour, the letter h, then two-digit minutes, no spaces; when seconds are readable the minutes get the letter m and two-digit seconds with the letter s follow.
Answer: 12h00
